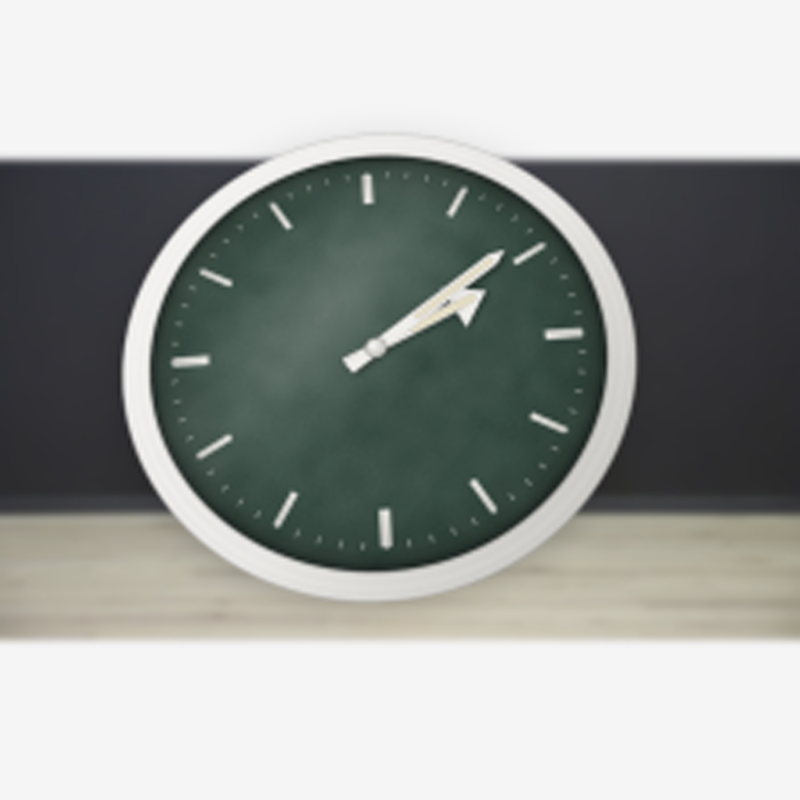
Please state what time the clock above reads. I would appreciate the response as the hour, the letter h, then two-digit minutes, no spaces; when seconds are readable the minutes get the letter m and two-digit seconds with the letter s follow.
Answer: 2h09
